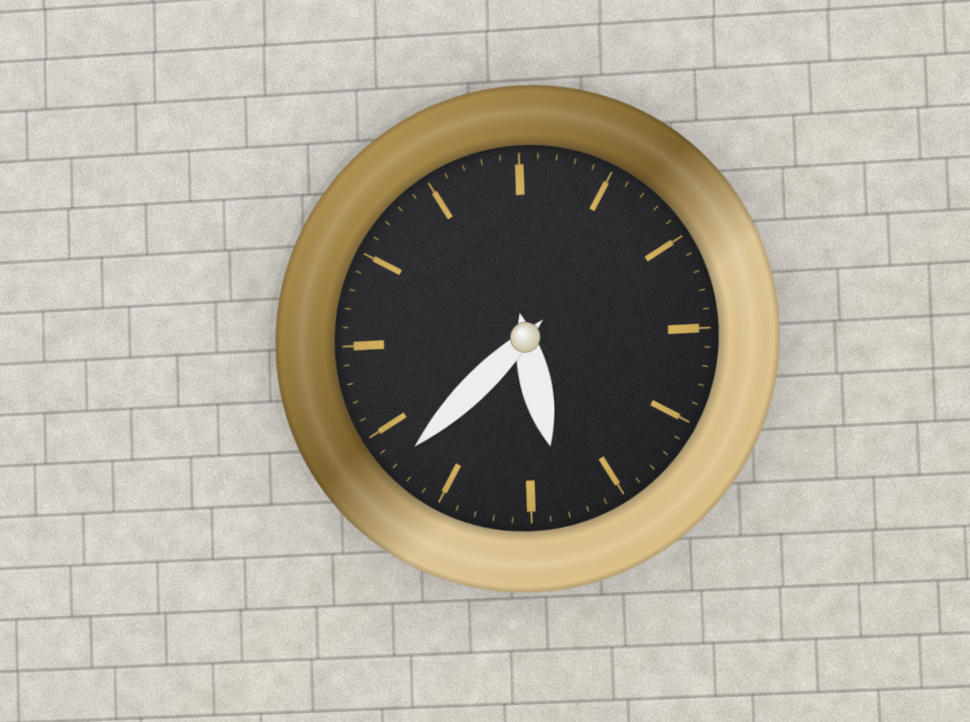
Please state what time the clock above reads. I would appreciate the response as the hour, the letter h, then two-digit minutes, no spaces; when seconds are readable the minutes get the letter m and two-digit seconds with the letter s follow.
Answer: 5h38
